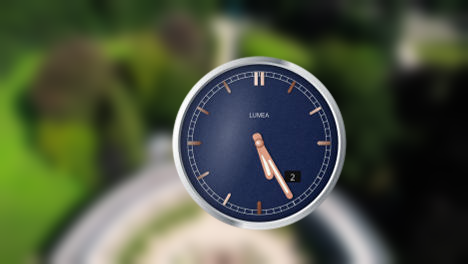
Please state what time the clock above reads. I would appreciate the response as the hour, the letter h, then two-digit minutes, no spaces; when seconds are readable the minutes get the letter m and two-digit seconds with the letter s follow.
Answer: 5h25
